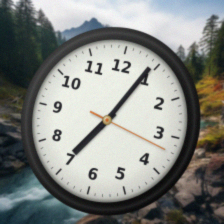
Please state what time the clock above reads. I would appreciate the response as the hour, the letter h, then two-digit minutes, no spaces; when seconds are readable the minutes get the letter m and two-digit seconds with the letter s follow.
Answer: 7h04m17s
